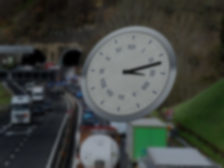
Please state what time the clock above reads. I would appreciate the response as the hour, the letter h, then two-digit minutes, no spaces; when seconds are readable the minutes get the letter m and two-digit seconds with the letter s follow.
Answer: 3h12
